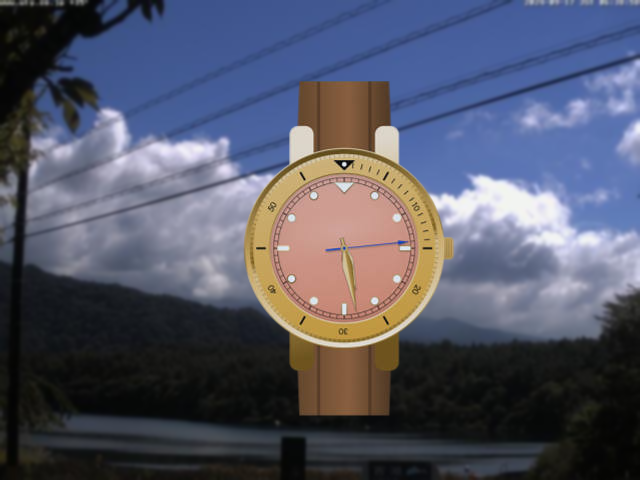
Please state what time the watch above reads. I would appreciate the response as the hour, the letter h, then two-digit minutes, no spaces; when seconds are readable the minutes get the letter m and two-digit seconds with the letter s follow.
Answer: 5h28m14s
